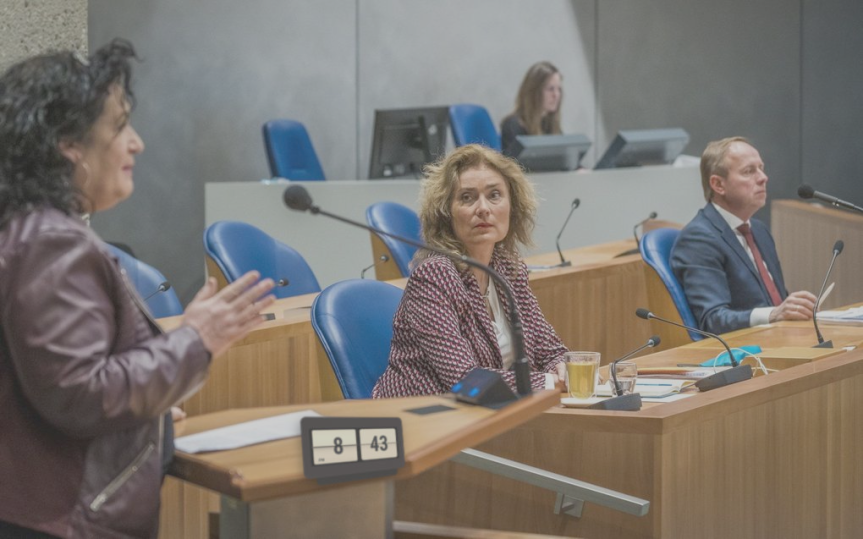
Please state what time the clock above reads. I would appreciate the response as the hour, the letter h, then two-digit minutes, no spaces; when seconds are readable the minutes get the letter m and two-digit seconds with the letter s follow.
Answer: 8h43
